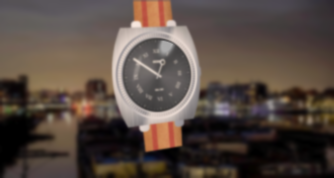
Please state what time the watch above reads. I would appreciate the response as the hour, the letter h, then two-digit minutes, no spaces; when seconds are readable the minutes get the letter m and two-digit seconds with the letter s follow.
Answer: 12h51
